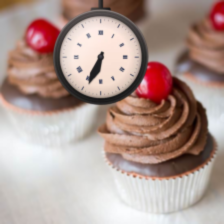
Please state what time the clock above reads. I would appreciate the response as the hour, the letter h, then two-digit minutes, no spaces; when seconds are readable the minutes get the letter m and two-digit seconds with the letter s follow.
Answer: 6h34
